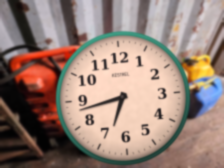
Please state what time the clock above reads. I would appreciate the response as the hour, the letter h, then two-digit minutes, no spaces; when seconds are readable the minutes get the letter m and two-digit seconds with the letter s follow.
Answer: 6h43
